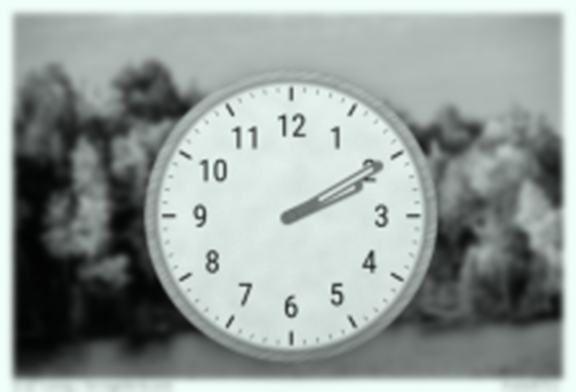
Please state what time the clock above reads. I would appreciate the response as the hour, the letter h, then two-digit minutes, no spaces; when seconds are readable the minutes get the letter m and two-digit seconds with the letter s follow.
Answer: 2h10
